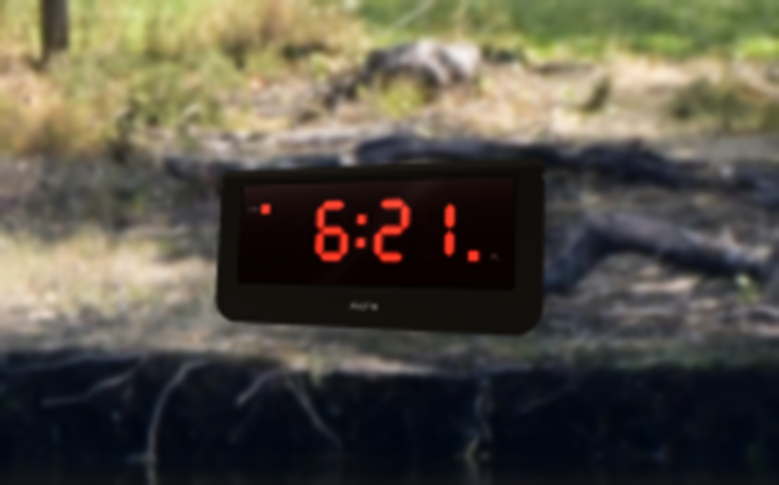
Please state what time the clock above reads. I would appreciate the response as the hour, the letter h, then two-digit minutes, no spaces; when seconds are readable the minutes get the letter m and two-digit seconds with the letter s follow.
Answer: 6h21
